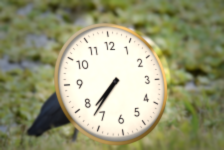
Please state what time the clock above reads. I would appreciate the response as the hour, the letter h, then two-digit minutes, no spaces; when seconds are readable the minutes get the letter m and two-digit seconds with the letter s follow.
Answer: 7h37
